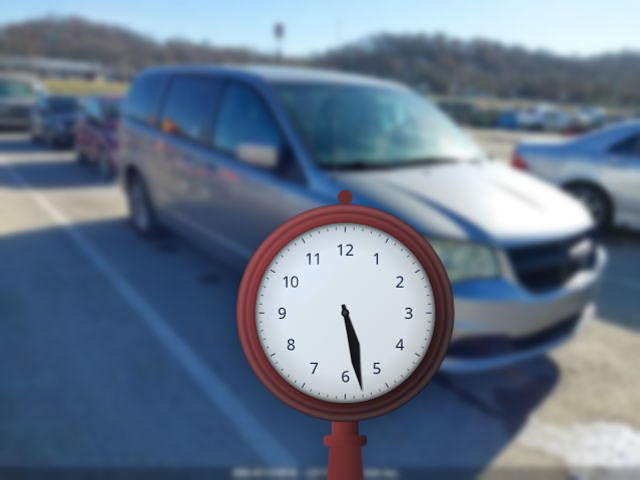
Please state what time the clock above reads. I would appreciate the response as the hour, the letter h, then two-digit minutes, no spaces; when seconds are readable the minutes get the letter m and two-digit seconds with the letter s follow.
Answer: 5h28
